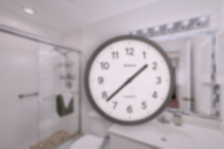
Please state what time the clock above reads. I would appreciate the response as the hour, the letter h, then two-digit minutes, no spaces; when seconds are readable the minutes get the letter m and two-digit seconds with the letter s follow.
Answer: 1h38
